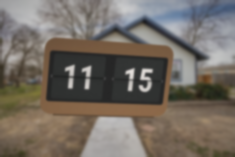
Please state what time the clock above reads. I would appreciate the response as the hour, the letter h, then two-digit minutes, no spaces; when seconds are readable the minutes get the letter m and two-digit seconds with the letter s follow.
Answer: 11h15
